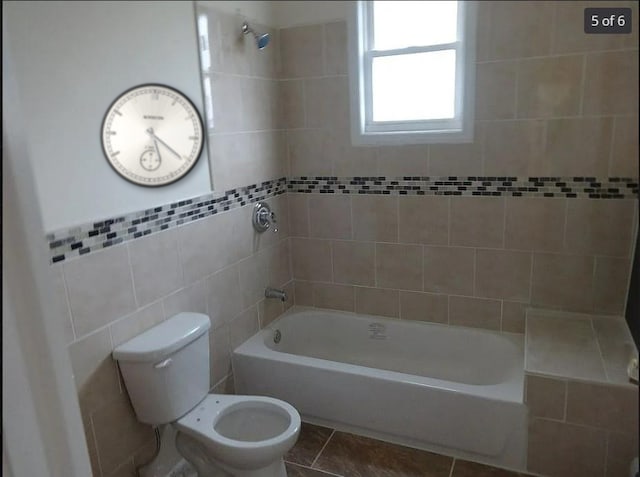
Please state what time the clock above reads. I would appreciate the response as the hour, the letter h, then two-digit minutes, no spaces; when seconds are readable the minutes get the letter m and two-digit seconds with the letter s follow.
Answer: 5h21
